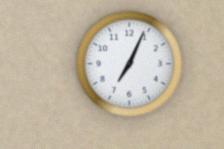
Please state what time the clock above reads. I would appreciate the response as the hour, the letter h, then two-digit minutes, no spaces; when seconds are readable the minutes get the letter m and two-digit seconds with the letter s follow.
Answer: 7h04
